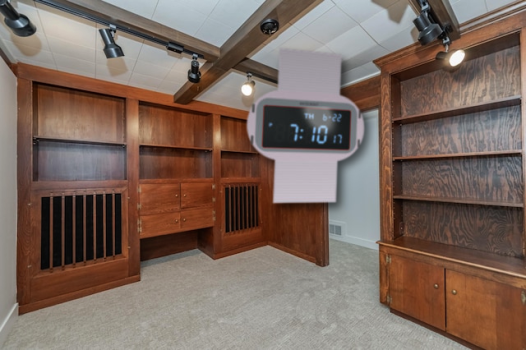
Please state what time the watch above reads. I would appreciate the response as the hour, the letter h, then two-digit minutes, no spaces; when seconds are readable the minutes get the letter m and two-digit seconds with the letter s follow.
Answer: 7h10m17s
